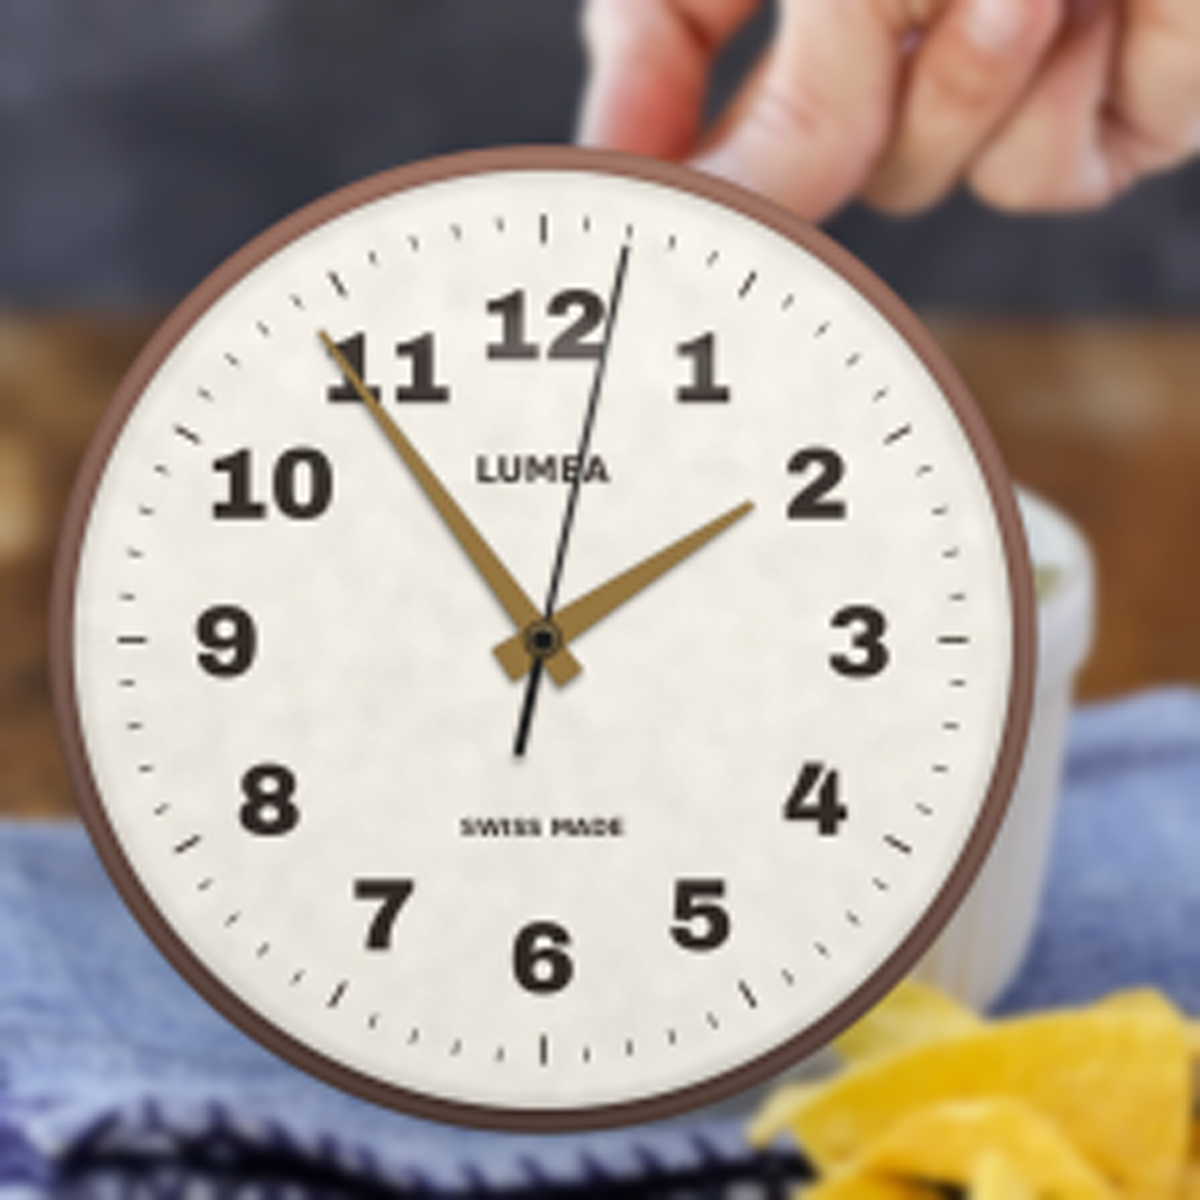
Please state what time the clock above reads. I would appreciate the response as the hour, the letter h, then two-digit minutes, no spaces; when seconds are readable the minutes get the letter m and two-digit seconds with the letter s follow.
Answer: 1h54m02s
